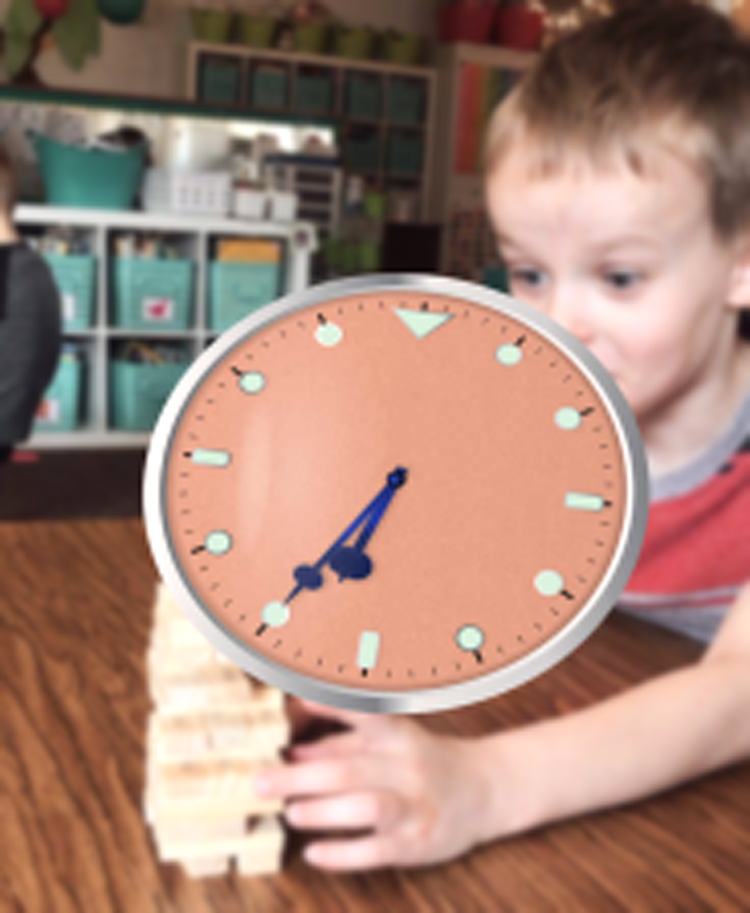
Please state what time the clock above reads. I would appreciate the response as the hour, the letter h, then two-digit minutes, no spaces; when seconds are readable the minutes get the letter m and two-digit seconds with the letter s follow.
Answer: 6h35
